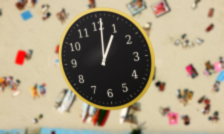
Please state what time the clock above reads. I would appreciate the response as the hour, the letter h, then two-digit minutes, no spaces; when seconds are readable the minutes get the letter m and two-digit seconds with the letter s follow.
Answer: 1h01
